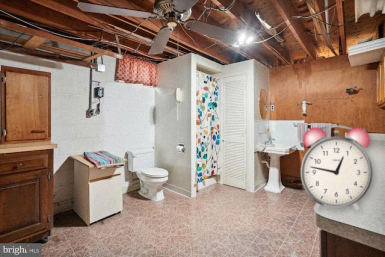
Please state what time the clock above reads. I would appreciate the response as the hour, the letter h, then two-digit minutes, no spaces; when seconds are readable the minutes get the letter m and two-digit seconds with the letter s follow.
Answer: 12h47
